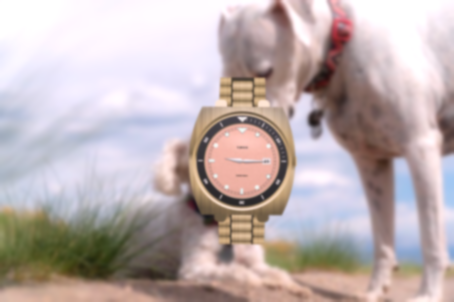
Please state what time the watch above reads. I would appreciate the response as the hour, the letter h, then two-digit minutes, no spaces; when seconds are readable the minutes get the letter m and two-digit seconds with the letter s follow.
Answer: 9h15
